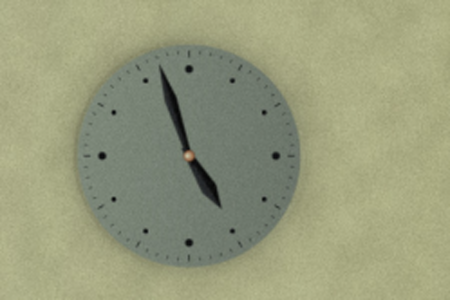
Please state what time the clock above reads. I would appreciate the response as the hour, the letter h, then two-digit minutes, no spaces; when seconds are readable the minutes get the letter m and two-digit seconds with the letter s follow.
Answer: 4h57
